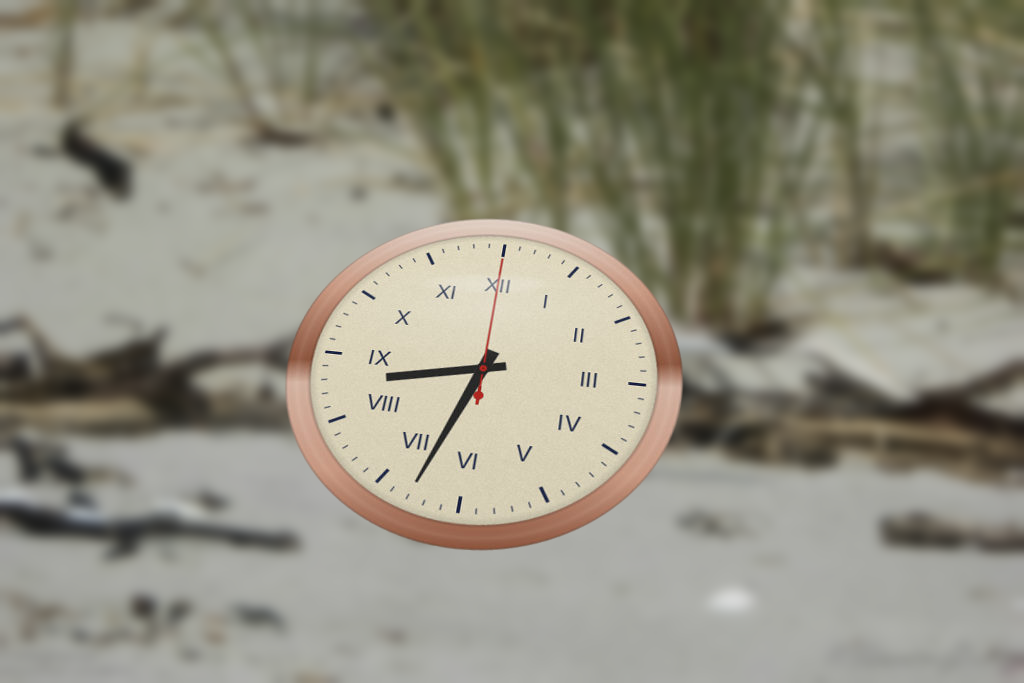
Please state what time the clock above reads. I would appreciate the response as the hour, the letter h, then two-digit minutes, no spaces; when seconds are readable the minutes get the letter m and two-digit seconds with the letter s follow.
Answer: 8h33m00s
